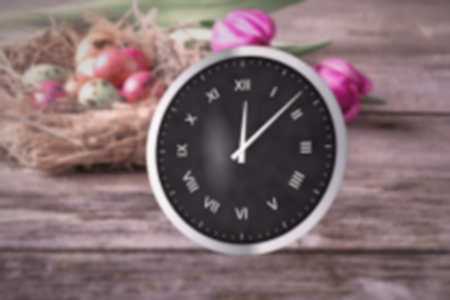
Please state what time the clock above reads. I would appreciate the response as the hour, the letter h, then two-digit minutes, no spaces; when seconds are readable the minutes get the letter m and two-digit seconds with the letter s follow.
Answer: 12h08
